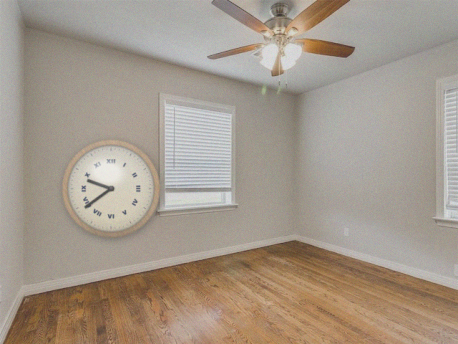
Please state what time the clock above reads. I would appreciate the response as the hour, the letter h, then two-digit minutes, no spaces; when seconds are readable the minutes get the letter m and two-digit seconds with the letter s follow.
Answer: 9h39
